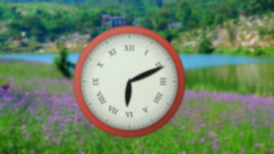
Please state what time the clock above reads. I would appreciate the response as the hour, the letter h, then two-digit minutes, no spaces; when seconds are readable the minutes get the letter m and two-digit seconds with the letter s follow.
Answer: 6h11
